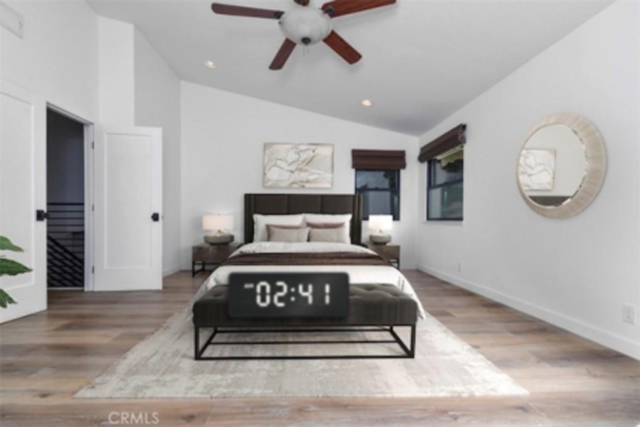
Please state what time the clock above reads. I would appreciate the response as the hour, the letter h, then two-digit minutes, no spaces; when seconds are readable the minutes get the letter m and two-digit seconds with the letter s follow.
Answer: 2h41
